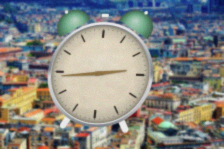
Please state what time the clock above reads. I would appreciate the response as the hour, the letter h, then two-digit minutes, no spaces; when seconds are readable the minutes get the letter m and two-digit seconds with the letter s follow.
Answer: 2h44
